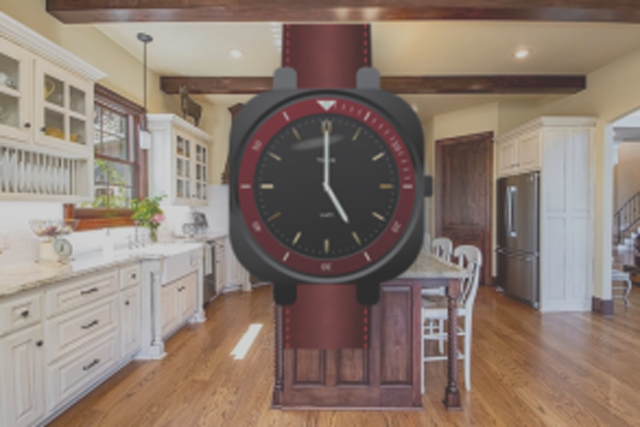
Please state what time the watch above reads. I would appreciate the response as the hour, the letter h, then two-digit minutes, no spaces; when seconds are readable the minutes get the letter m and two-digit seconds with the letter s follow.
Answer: 5h00
